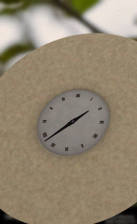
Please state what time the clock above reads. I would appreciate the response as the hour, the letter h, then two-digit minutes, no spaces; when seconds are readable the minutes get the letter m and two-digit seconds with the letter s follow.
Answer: 1h38
